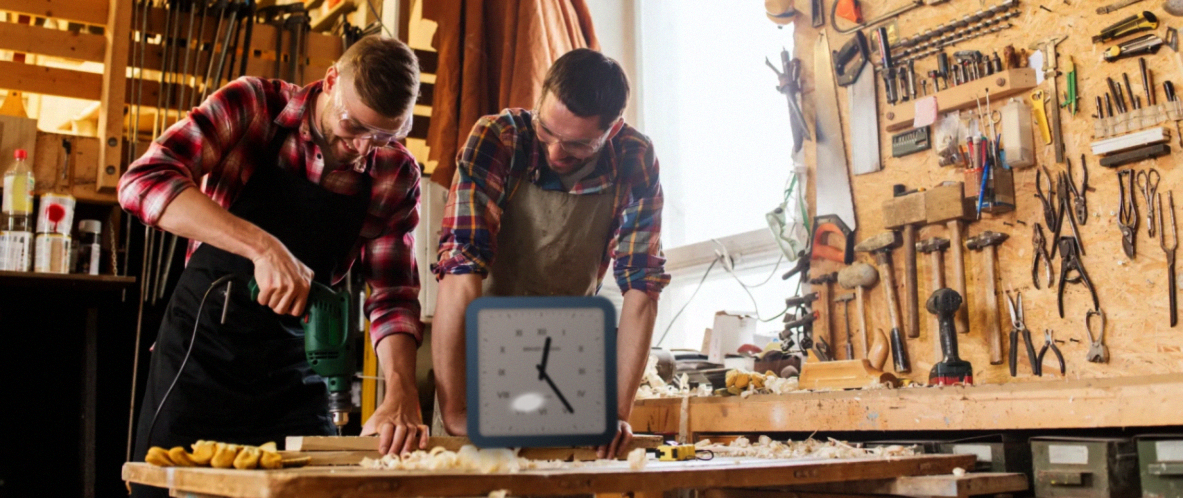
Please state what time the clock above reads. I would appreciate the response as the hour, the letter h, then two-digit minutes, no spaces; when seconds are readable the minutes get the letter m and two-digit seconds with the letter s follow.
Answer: 12h24
